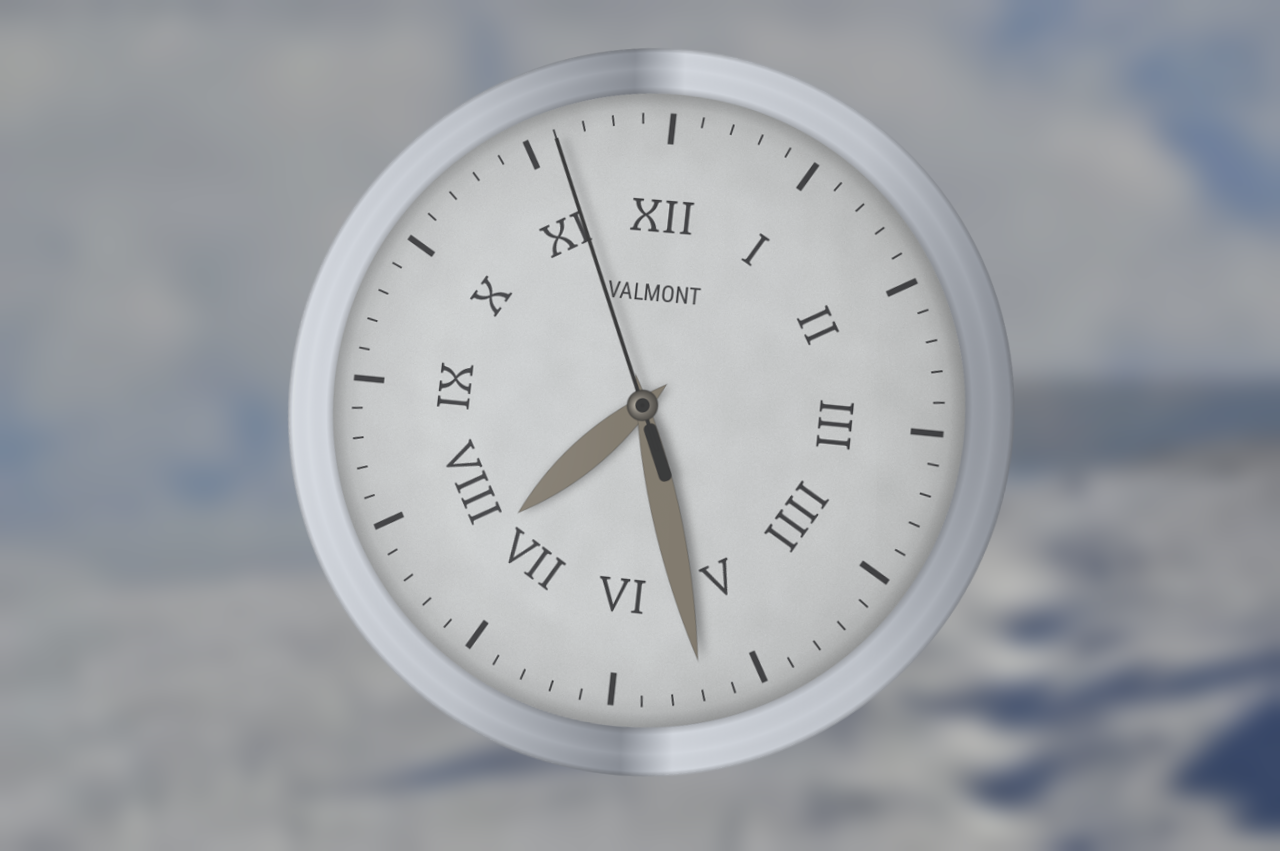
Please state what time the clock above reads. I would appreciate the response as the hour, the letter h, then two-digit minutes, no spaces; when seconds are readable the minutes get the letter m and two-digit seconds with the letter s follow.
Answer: 7h26m56s
